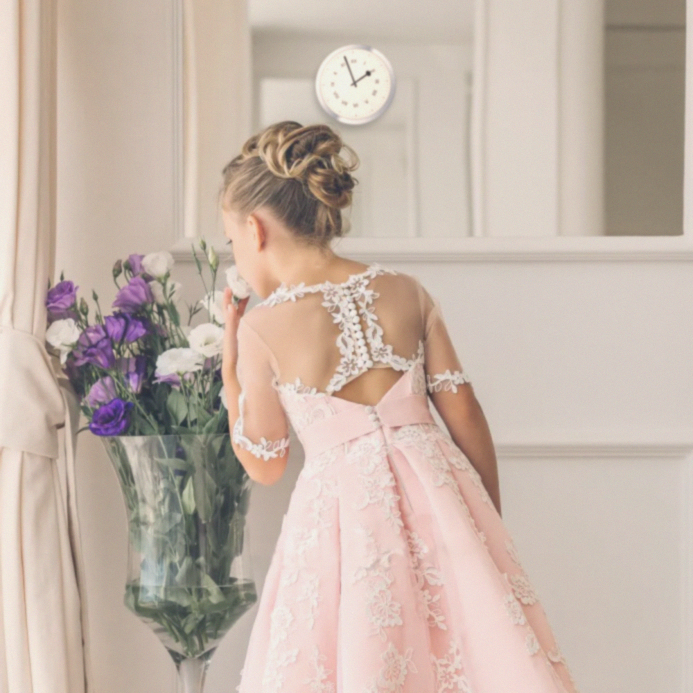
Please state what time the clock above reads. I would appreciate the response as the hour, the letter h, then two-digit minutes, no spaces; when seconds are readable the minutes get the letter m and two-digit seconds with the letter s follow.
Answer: 1h57
